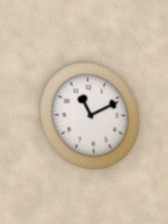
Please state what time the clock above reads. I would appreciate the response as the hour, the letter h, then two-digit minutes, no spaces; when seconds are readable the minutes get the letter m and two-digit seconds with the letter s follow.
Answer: 11h11
